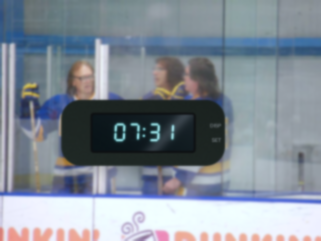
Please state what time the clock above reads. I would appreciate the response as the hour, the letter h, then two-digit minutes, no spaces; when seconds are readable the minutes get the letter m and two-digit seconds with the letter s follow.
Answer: 7h31
